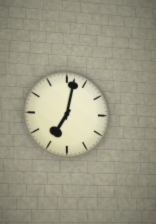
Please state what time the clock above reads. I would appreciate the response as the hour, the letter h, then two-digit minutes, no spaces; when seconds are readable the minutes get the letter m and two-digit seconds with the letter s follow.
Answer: 7h02
